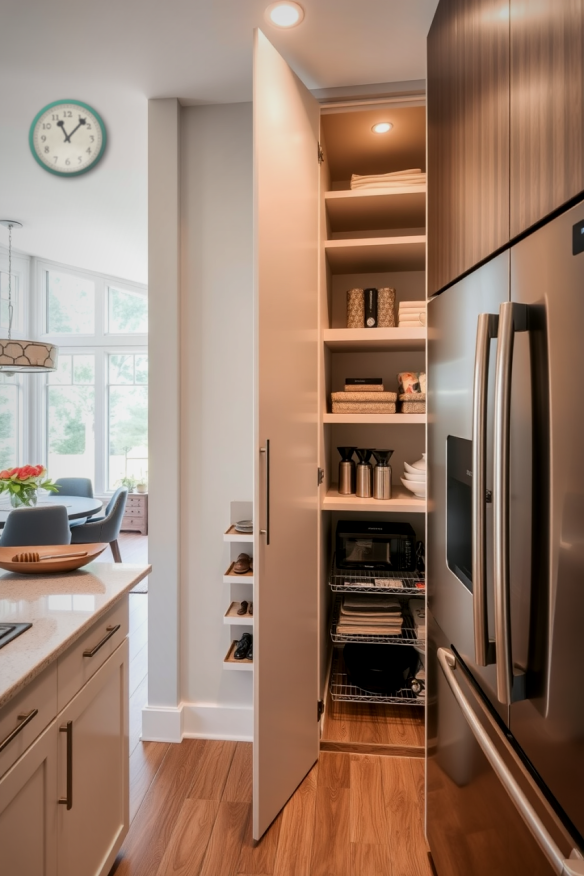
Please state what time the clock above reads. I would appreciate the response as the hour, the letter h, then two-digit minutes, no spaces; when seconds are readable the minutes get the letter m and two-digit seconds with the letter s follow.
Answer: 11h07
